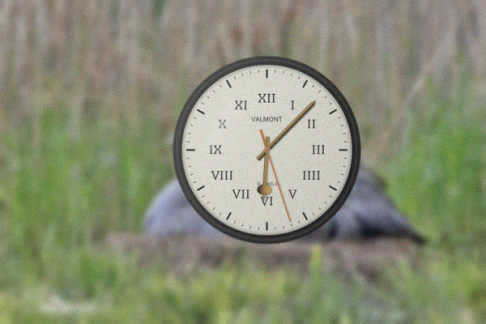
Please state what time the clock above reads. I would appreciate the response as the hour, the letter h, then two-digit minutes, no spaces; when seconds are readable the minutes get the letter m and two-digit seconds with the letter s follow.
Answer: 6h07m27s
